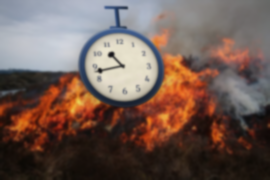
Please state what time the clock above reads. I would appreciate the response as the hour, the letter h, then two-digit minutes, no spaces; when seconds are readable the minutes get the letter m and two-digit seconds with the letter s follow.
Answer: 10h43
